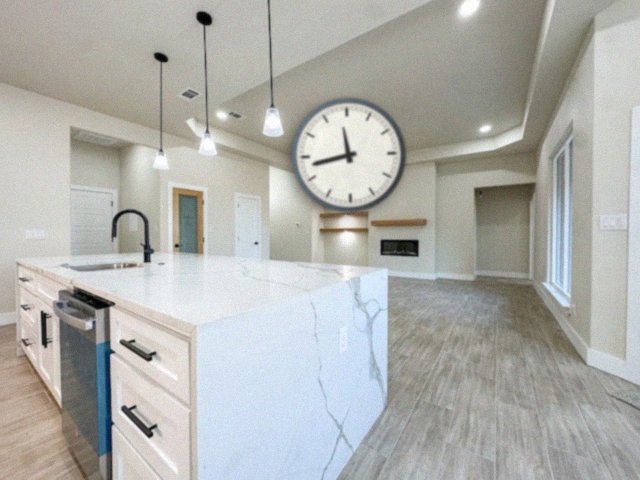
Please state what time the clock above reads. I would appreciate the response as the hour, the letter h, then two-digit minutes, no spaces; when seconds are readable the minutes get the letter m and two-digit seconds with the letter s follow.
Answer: 11h43
